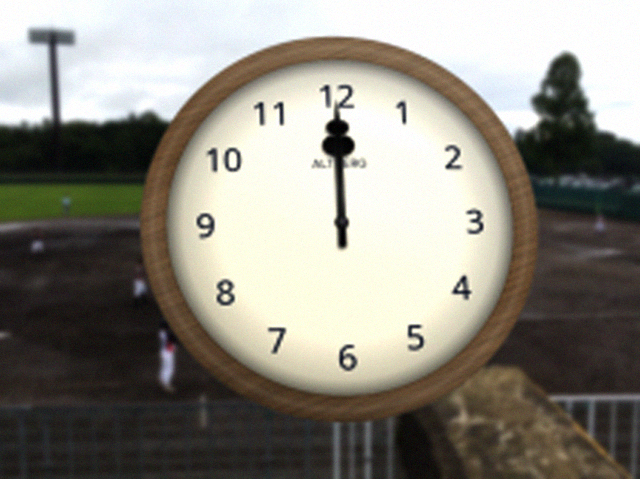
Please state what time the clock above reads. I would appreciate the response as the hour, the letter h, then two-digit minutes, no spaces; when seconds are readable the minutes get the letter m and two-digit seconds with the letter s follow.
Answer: 12h00
